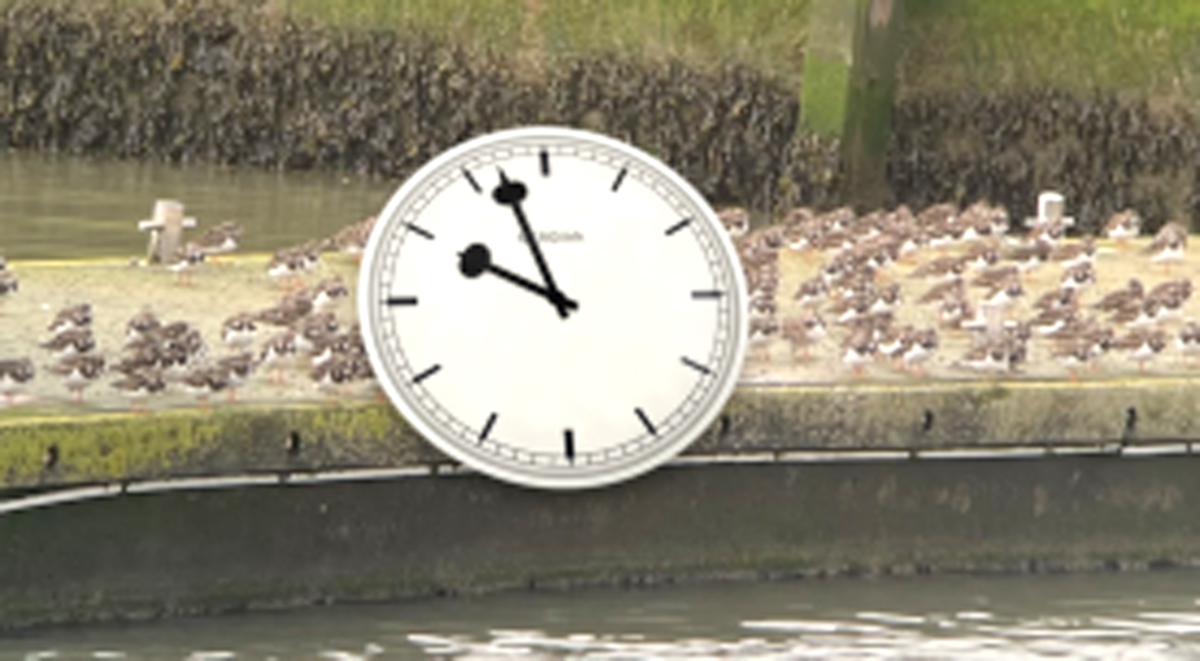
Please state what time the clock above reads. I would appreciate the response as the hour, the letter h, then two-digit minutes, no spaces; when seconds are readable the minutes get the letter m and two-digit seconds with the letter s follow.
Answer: 9h57
